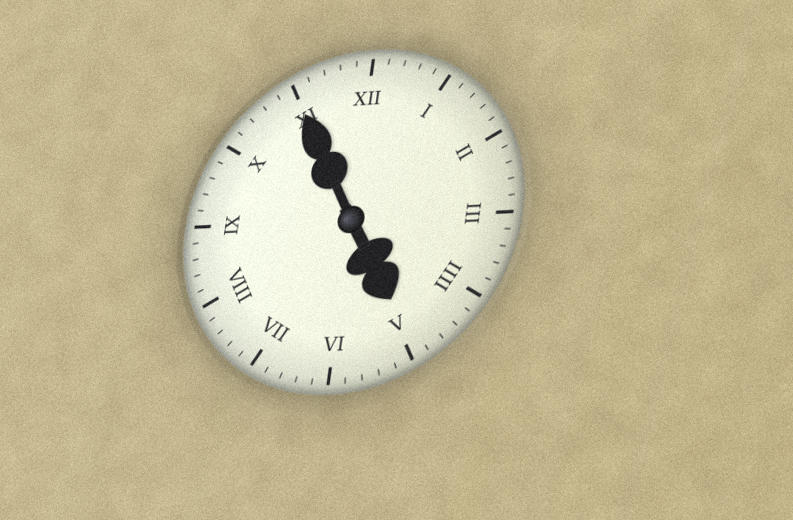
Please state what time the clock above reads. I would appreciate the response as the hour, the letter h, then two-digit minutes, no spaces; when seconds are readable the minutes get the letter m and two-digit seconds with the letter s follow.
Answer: 4h55
